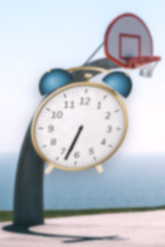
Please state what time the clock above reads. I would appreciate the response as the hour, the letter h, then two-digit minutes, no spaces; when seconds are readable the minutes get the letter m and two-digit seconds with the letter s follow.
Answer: 6h33
